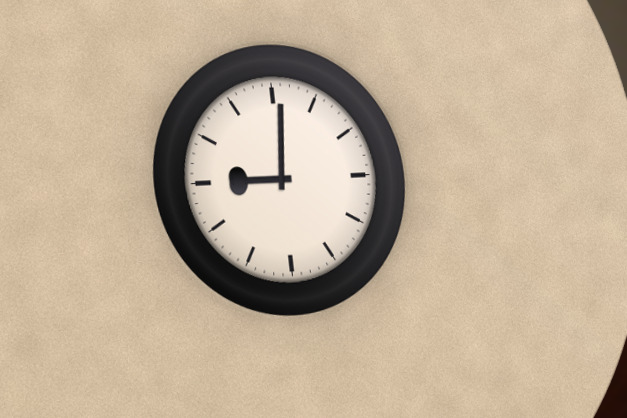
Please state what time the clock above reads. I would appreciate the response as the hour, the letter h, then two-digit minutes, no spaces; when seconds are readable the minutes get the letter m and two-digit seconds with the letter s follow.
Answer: 9h01
